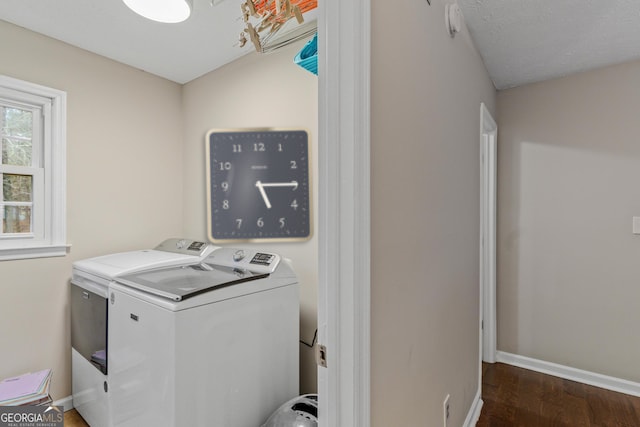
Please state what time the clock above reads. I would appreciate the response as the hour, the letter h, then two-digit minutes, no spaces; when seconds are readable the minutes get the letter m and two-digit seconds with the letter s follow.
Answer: 5h15
